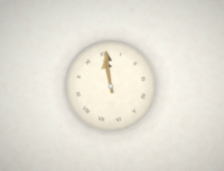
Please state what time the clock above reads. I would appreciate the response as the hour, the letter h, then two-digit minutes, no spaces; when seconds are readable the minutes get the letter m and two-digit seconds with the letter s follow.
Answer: 12h01
